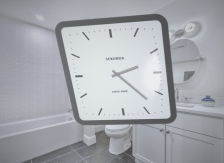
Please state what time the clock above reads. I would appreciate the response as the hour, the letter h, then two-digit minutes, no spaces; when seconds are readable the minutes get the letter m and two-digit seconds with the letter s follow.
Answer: 2h23
